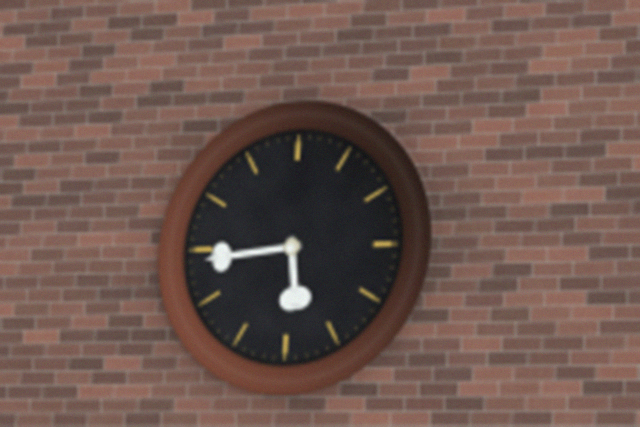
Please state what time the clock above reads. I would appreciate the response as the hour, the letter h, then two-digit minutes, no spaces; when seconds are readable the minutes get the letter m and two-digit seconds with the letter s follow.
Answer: 5h44
